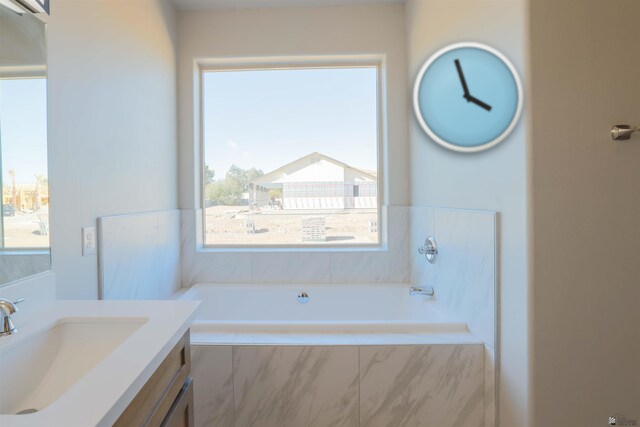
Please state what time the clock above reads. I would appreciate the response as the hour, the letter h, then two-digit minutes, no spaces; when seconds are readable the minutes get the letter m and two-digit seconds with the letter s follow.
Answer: 3h57
